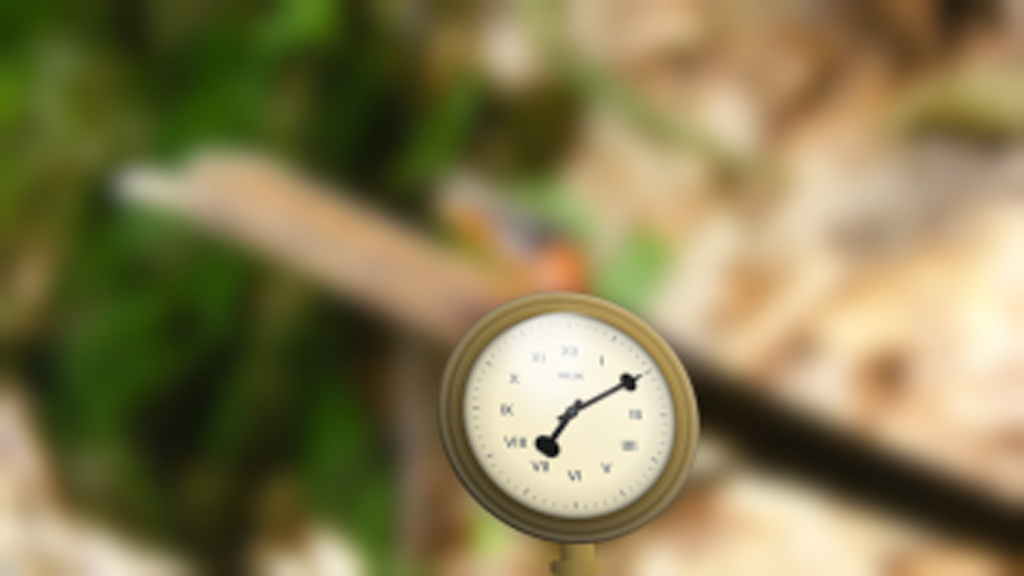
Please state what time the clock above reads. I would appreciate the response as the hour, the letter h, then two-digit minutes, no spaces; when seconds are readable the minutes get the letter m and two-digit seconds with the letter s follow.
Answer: 7h10
